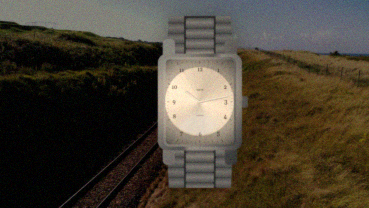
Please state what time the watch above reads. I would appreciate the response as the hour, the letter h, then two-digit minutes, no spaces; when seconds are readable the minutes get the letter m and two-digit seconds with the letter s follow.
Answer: 10h13
